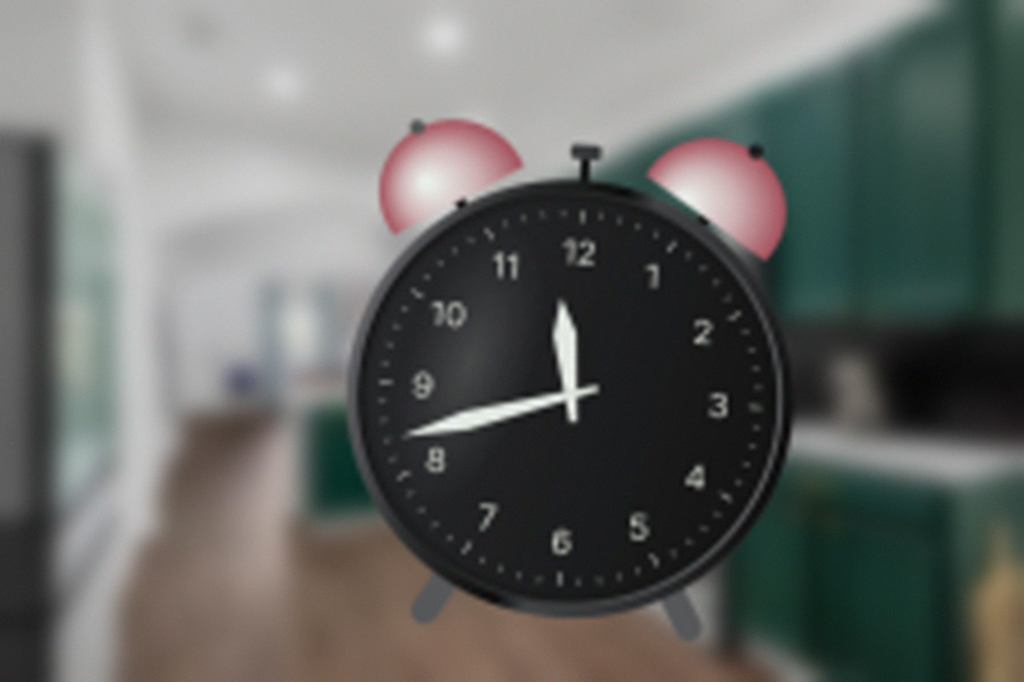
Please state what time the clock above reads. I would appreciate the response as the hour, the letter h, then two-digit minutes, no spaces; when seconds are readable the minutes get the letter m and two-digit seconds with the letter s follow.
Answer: 11h42
